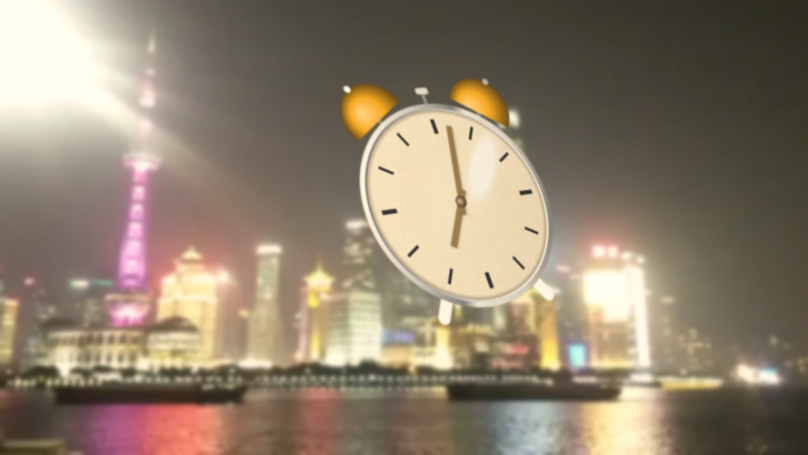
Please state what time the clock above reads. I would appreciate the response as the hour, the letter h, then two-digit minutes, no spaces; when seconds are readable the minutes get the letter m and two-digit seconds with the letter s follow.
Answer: 7h02
